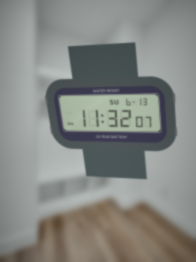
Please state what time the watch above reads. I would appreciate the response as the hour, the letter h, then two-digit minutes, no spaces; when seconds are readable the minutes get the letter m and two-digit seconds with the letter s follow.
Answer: 11h32m07s
